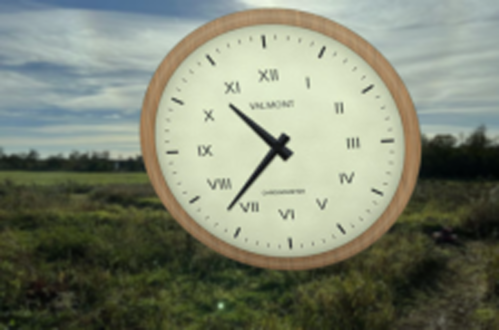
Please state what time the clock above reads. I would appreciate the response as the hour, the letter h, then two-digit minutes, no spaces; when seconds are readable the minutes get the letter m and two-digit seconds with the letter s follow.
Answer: 10h37
